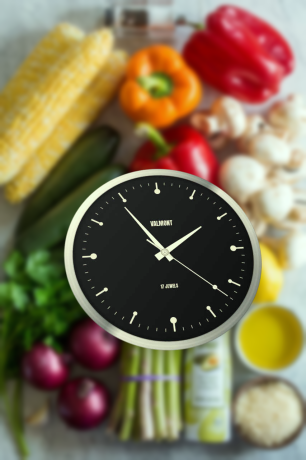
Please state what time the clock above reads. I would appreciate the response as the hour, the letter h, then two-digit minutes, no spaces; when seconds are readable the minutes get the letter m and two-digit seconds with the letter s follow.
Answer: 1h54m22s
